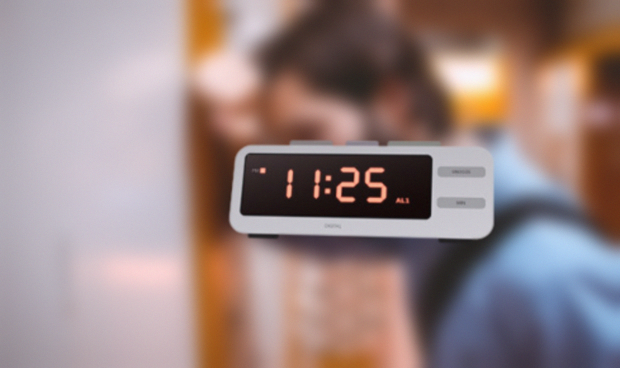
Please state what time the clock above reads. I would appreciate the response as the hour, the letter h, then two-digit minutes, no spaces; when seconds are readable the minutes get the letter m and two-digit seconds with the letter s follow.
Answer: 11h25
